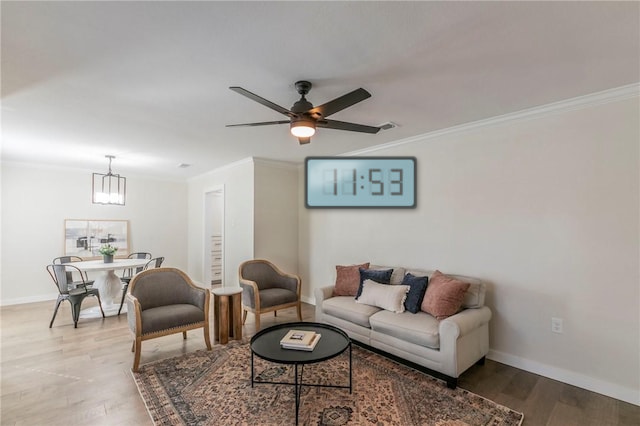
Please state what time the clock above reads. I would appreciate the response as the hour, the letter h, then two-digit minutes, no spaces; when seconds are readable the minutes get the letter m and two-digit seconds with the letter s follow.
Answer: 11h53
